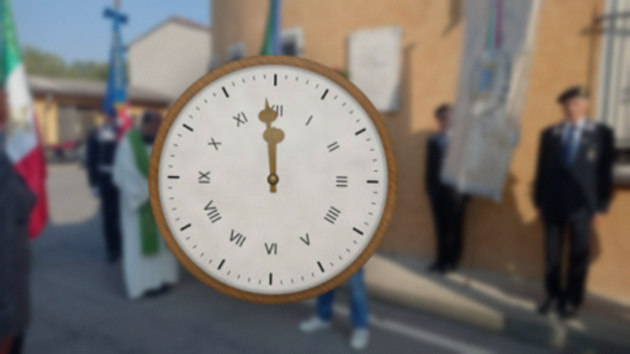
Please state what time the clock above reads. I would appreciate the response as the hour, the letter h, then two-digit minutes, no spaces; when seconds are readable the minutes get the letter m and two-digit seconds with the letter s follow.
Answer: 11h59
